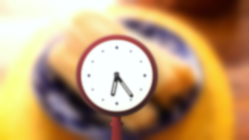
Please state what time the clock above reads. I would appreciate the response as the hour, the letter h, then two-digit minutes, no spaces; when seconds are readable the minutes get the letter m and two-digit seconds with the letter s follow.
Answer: 6h24
